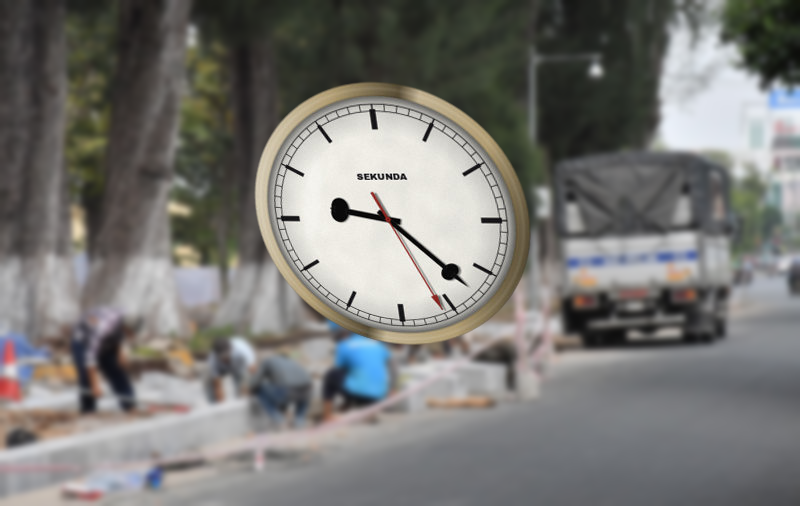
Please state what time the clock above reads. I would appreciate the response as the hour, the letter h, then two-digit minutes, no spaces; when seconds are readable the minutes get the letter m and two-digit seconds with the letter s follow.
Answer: 9h22m26s
